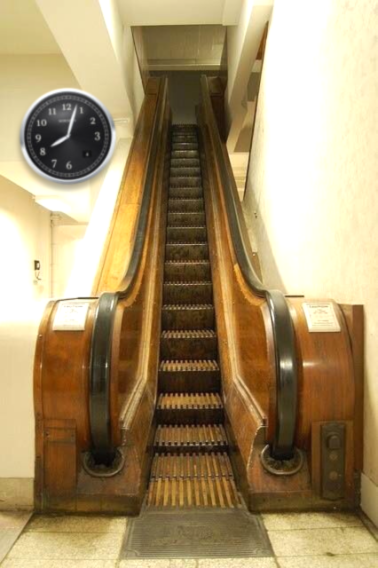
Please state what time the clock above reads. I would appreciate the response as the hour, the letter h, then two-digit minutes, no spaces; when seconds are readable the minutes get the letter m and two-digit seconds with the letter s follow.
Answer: 8h03
